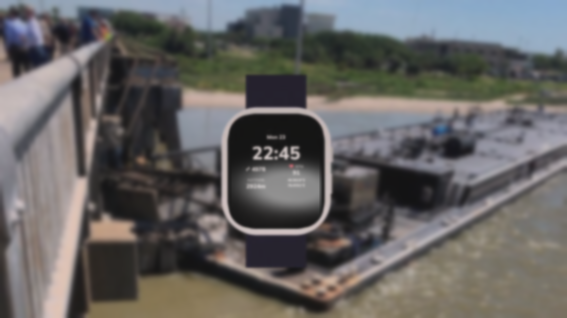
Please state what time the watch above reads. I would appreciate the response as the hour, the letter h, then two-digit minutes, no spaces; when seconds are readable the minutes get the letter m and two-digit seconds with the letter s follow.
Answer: 22h45
